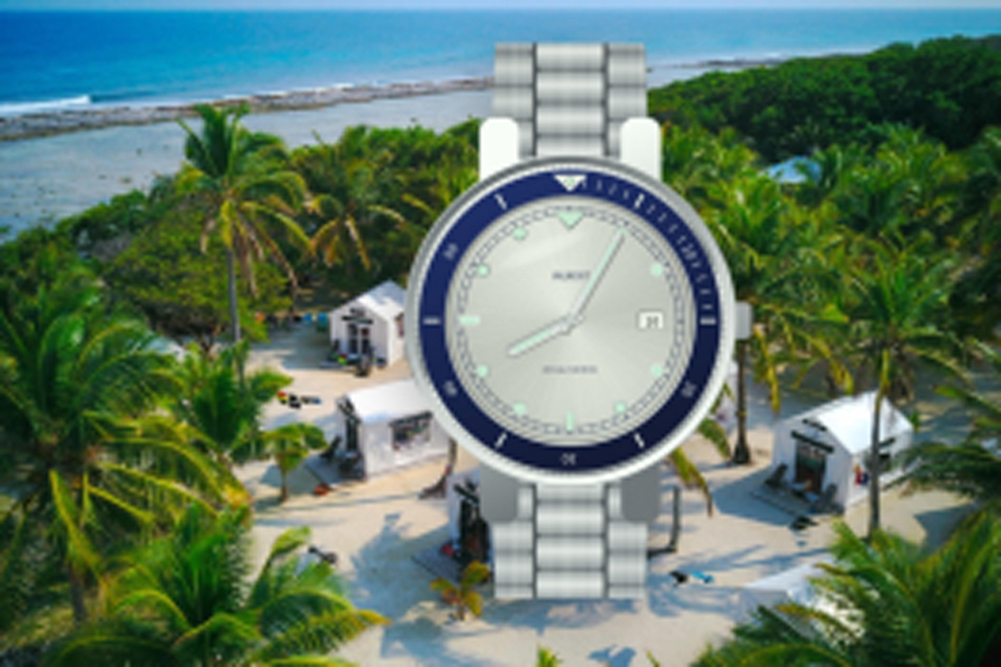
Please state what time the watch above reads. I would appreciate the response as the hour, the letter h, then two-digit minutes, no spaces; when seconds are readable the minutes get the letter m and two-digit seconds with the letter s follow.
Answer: 8h05
